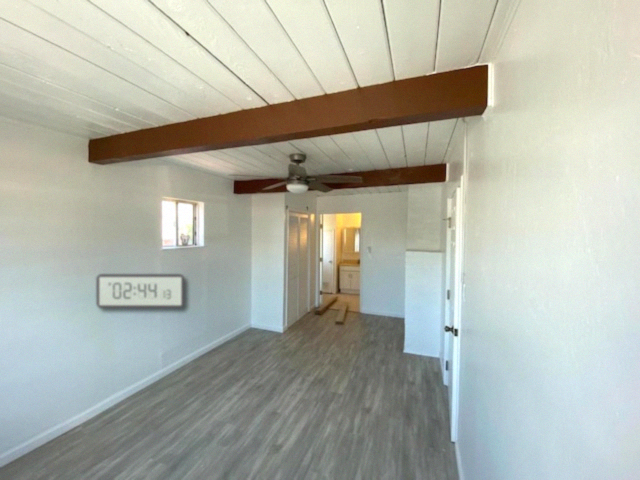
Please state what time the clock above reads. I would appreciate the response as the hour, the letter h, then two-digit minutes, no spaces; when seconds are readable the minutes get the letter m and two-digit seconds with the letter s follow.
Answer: 2h44
